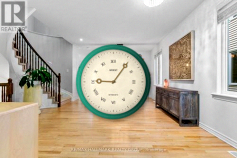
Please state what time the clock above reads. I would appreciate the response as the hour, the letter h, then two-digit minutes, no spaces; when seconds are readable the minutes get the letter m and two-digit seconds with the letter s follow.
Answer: 9h06
